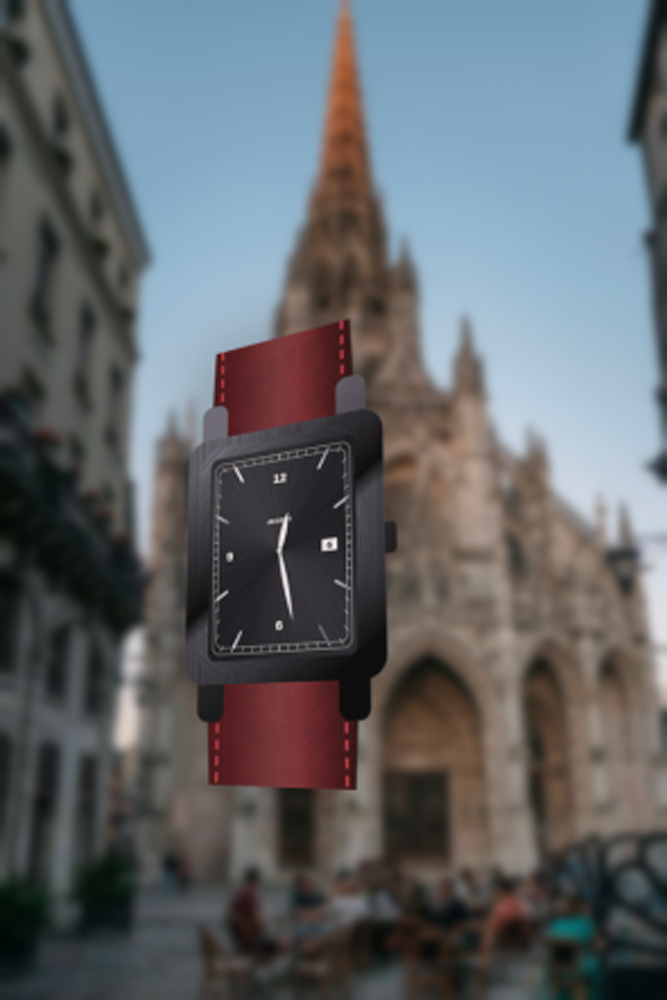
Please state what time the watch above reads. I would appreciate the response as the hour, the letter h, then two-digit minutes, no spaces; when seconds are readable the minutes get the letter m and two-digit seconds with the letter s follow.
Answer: 12h28
